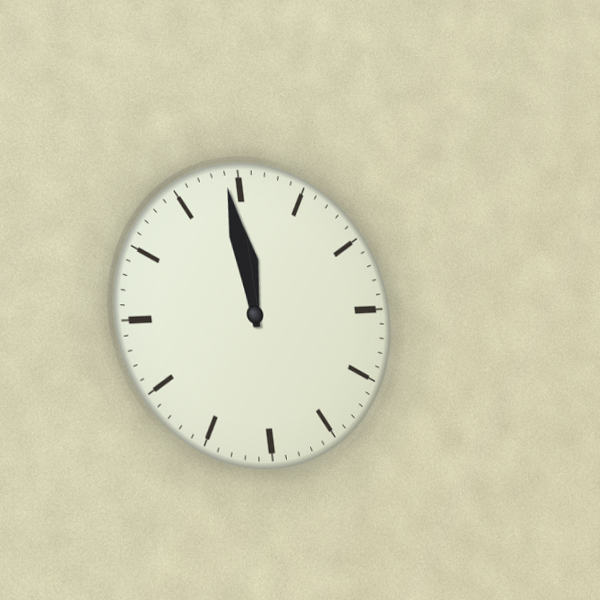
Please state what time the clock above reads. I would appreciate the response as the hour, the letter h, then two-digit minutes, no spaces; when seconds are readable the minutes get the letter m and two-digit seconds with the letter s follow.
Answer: 11h59
